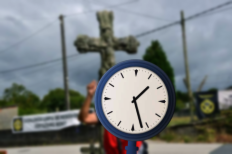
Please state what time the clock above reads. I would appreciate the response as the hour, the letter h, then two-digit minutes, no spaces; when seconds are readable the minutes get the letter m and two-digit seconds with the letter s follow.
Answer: 1h27
